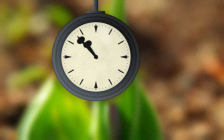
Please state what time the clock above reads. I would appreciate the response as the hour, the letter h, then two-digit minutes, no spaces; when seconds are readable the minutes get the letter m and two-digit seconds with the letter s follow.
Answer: 10h53
